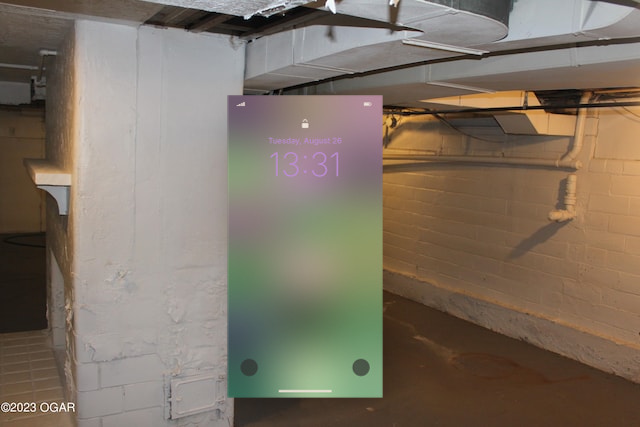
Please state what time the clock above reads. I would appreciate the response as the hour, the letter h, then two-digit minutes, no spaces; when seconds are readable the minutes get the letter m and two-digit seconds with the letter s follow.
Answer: 13h31
